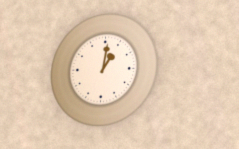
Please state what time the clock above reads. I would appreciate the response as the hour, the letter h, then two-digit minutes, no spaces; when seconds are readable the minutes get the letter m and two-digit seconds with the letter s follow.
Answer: 1h01
